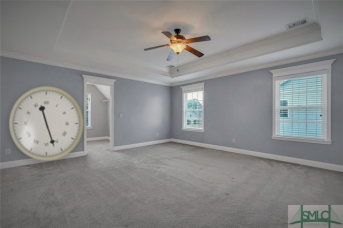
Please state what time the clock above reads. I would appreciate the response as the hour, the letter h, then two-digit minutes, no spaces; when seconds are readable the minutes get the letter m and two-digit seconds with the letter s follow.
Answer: 11h27
